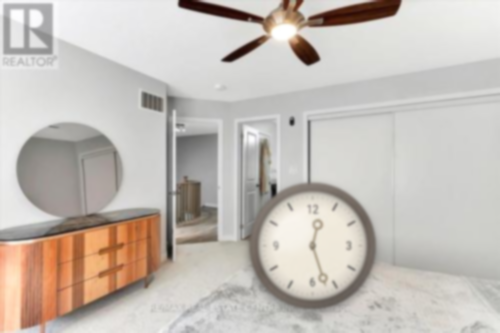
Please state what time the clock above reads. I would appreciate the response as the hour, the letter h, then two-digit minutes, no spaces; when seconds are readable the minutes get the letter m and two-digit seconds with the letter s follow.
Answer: 12h27
